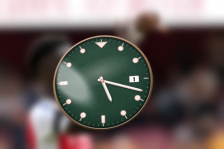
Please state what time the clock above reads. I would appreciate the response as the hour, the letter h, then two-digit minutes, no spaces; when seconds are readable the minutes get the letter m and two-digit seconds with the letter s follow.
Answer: 5h18
